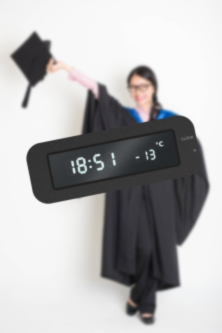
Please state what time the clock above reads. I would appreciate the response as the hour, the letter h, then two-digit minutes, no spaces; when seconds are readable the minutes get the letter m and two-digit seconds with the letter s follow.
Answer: 18h51
